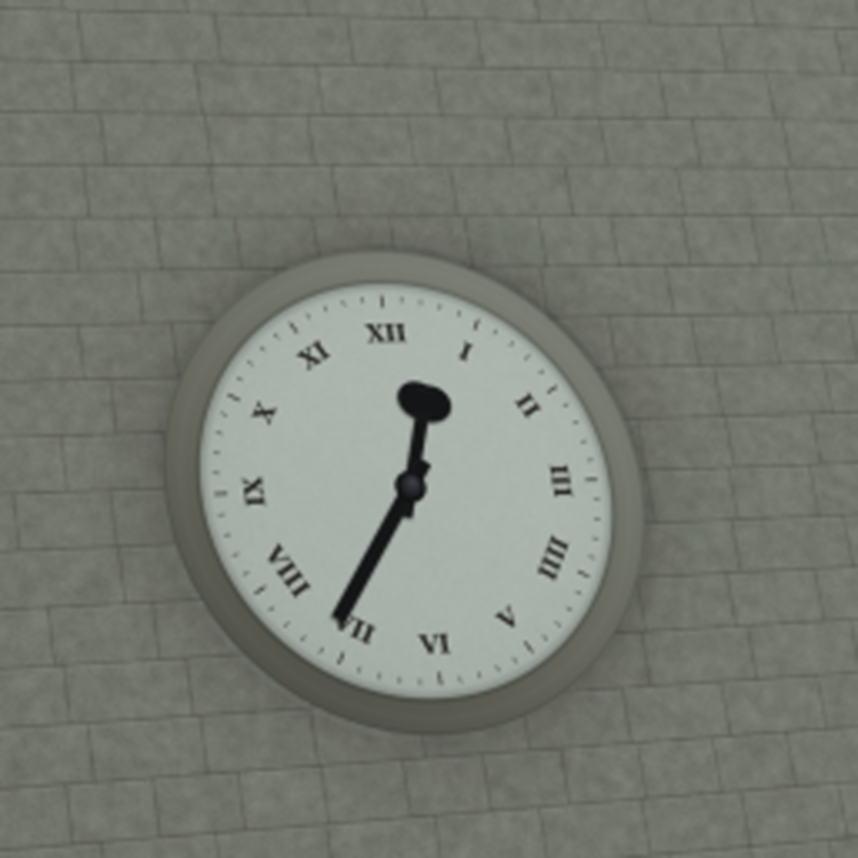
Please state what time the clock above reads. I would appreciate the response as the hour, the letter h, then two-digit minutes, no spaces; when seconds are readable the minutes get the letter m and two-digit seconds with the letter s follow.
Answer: 12h36
